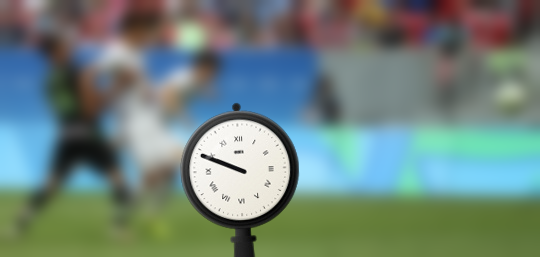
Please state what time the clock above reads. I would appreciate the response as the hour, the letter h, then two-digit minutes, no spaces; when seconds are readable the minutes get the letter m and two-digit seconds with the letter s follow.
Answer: 9h49
